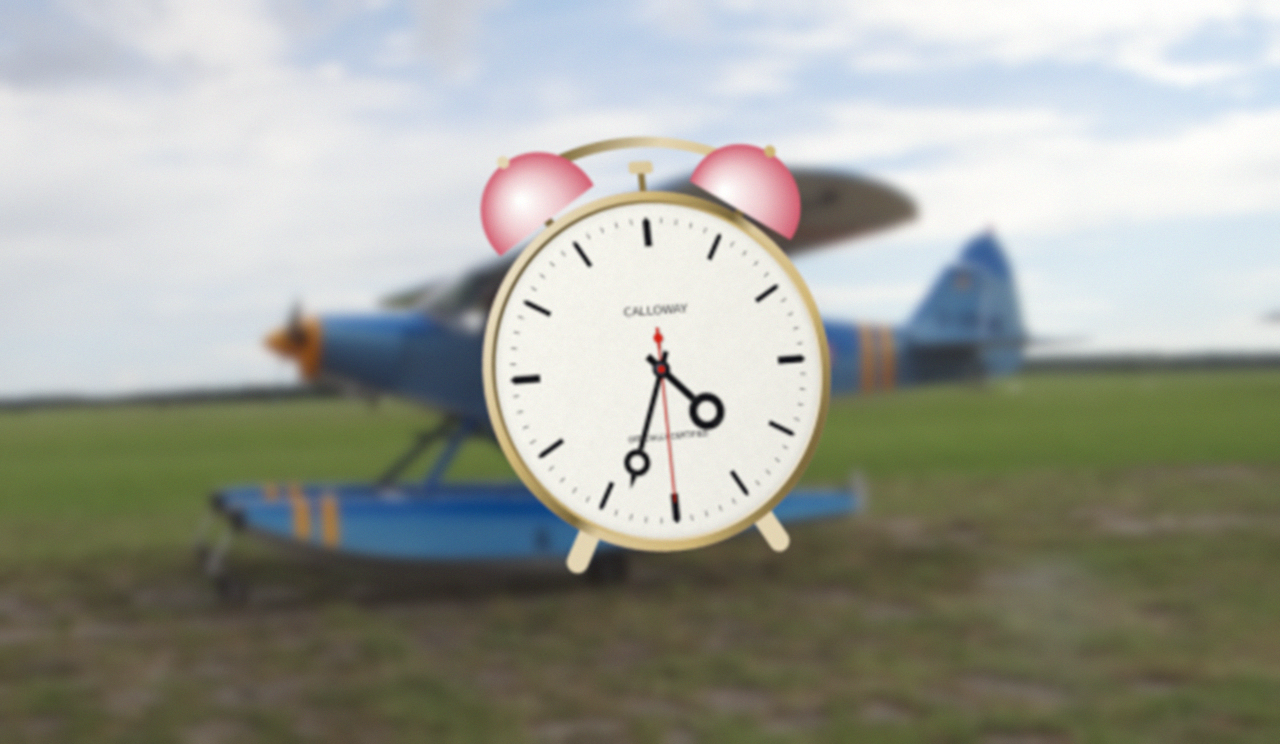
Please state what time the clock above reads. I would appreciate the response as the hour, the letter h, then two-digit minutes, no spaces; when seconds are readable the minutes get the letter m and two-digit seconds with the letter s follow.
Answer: 4h33m30s
